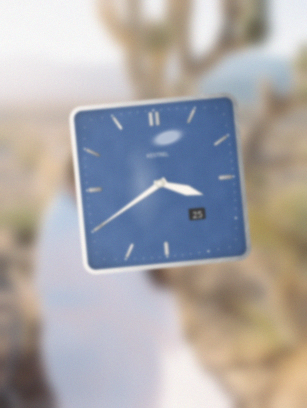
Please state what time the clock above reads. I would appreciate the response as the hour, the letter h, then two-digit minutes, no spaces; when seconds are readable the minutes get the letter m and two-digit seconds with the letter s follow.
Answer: 3h40
